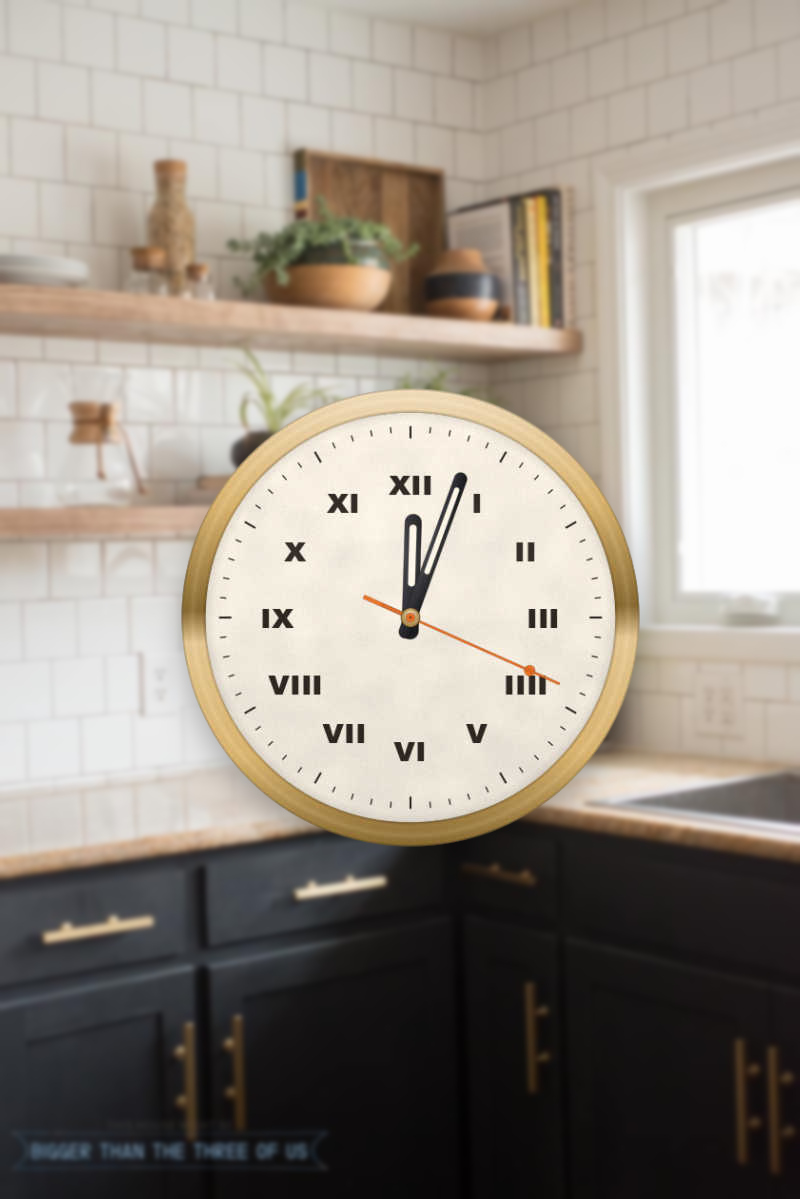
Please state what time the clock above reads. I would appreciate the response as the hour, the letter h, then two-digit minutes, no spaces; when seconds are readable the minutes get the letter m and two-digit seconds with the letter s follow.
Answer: 12h03m19s
